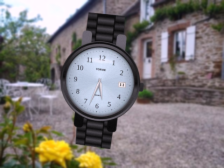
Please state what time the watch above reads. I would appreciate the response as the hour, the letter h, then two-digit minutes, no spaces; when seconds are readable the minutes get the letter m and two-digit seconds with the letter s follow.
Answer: 5h33
